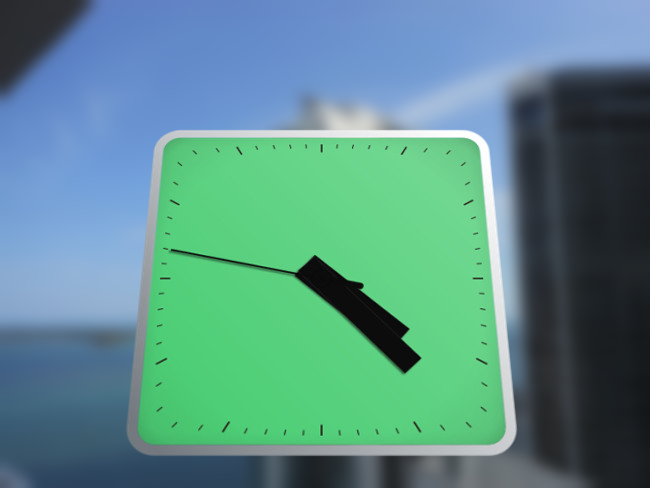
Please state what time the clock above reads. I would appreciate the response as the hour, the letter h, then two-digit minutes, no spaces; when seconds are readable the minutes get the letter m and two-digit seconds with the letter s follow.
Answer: 4h22m47s
